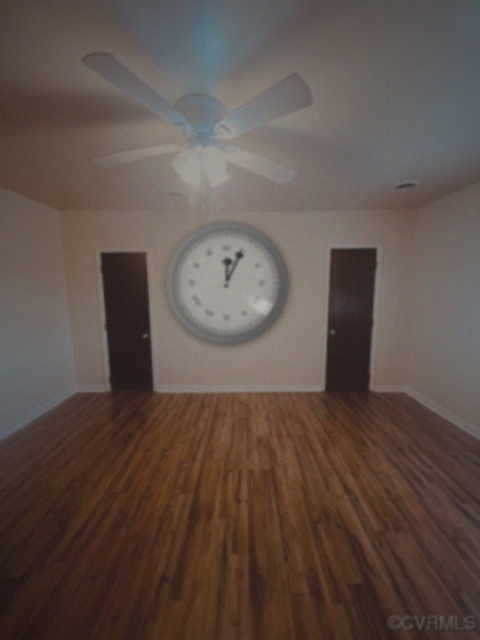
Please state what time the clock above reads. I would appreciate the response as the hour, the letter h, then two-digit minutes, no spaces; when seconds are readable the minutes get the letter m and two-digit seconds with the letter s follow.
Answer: 12h04
